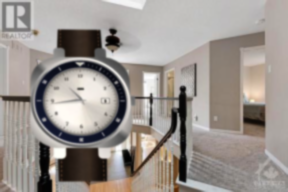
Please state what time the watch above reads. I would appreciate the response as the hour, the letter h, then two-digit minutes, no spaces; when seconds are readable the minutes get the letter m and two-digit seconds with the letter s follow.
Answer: 10h44
